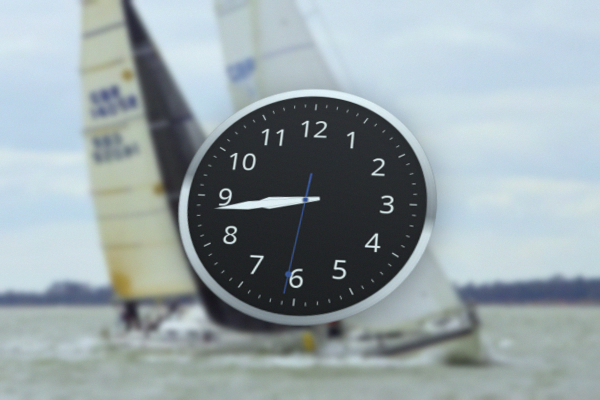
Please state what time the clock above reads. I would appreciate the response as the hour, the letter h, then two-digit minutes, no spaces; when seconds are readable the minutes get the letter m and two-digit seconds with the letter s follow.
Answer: 8h43m31s
